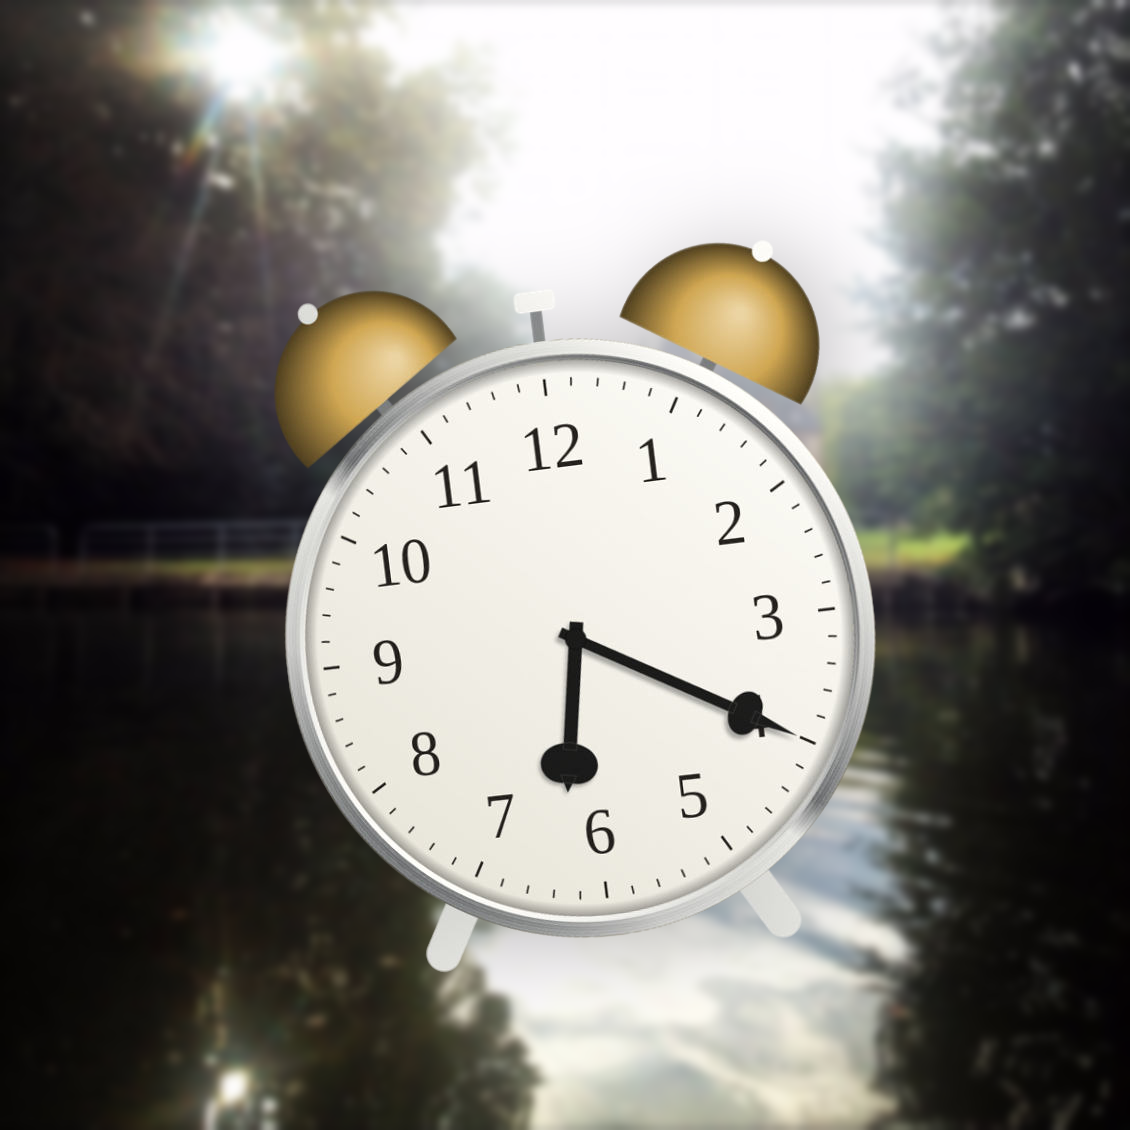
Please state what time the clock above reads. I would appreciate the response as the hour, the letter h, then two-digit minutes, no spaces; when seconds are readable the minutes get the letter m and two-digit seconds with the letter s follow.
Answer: 6h20
